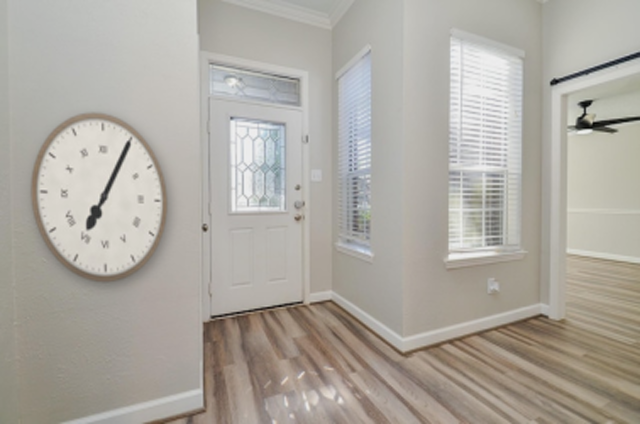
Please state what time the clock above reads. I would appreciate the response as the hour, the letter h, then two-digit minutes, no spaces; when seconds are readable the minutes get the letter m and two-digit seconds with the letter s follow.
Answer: 7h05
